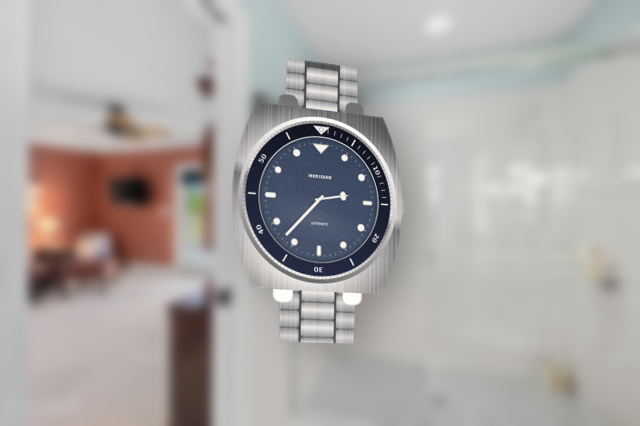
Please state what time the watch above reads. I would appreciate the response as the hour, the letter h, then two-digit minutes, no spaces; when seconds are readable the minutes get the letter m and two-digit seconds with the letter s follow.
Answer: 2h37
